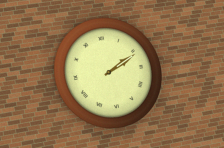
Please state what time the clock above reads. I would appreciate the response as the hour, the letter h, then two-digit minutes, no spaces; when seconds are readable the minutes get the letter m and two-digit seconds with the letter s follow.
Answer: 2h11
